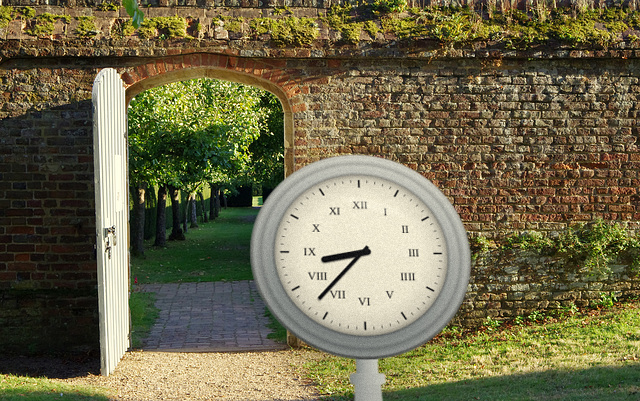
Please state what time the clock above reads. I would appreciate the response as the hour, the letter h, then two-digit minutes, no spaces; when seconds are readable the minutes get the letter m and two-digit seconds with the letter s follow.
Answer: 8h37
